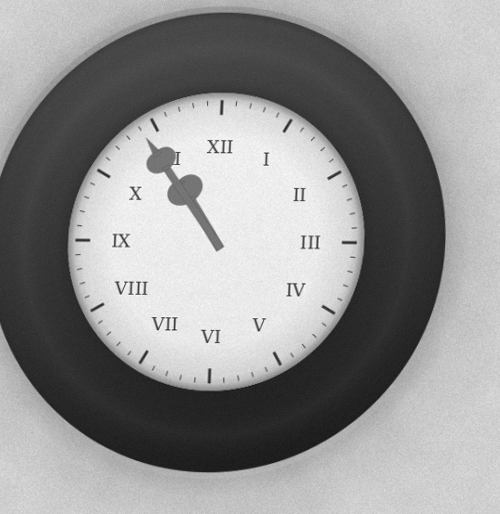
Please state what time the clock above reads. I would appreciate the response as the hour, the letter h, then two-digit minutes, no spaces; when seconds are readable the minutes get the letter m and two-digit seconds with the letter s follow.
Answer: 10h54
